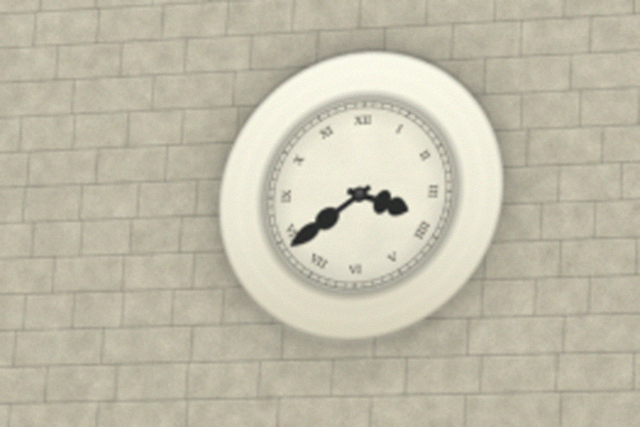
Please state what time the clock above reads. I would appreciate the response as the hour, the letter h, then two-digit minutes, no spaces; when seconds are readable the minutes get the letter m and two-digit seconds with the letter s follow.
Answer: 3h39
